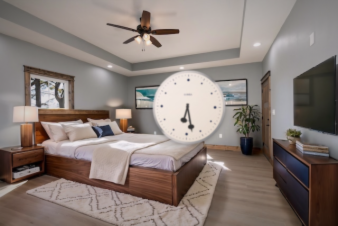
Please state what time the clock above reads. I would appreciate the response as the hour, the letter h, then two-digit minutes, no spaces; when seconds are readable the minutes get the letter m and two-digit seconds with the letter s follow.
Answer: 6h28
